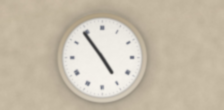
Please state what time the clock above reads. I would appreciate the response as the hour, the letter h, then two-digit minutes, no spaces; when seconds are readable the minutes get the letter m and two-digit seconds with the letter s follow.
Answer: 4h54
